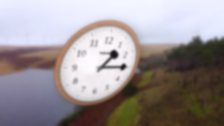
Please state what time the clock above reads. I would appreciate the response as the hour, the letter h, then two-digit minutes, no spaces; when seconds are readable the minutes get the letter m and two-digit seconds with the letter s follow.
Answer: 1h15
